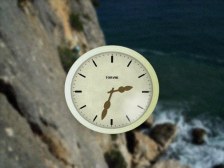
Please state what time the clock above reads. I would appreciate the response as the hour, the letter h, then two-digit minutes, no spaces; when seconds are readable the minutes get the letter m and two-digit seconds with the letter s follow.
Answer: 2h33
